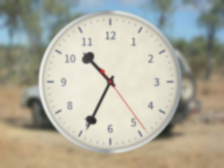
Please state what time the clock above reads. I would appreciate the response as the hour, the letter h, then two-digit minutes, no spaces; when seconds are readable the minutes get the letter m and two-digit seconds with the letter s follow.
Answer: 10h34m24s
